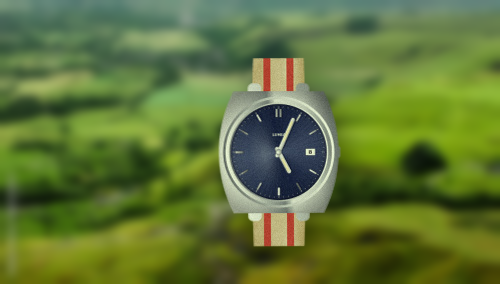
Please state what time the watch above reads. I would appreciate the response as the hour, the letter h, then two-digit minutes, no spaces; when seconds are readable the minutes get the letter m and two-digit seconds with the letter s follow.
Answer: 5h04
